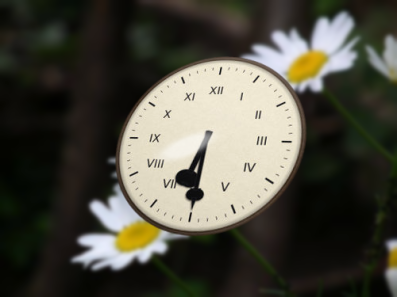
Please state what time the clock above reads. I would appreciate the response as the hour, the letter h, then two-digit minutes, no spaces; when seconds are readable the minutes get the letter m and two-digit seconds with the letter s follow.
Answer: 6h30
